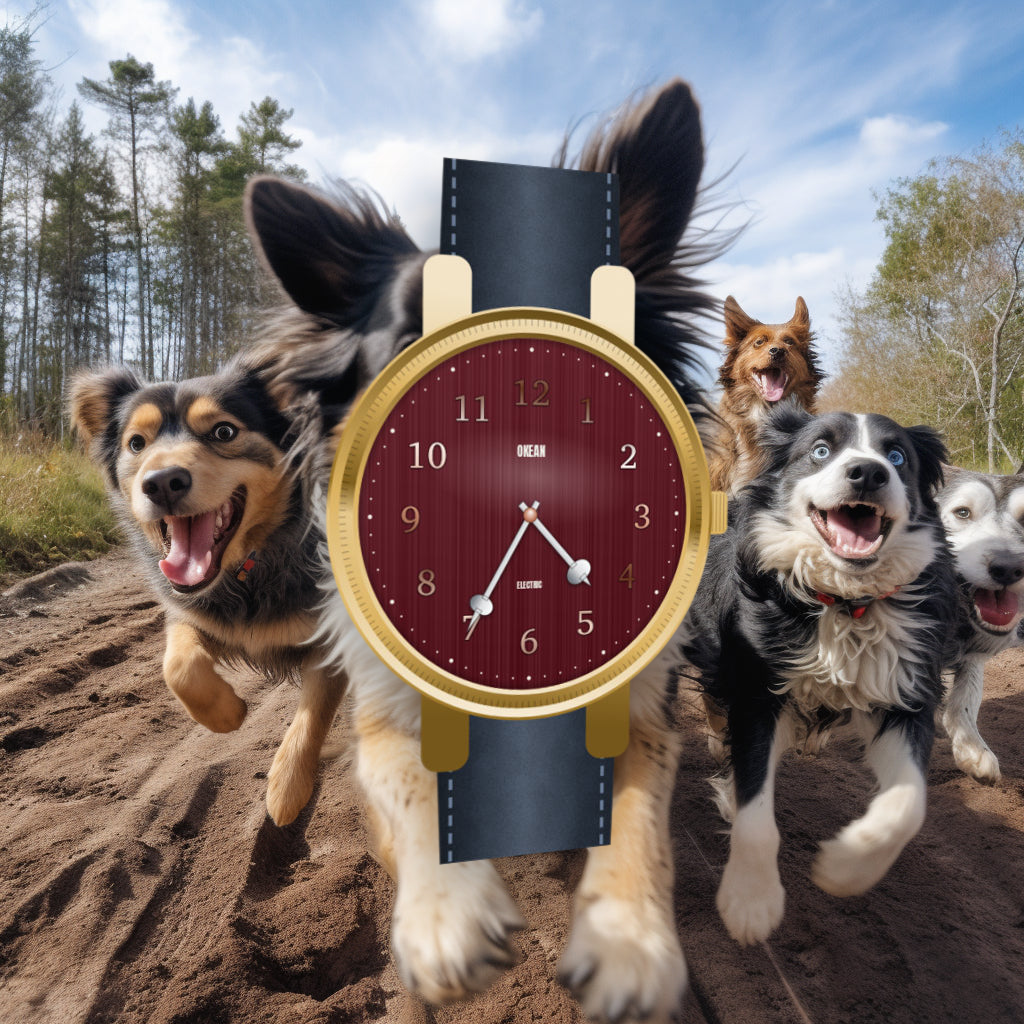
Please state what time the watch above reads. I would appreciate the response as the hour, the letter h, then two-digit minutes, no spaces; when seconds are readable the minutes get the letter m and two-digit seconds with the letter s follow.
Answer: 4h35
